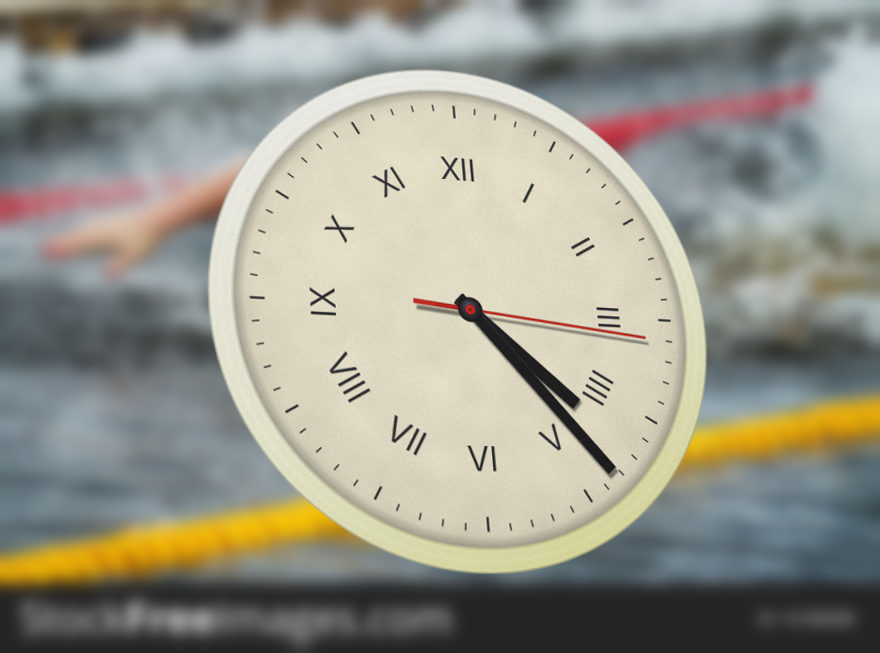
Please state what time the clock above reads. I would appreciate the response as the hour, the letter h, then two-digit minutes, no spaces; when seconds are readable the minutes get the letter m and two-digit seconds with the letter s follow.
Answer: 4h23m16s
